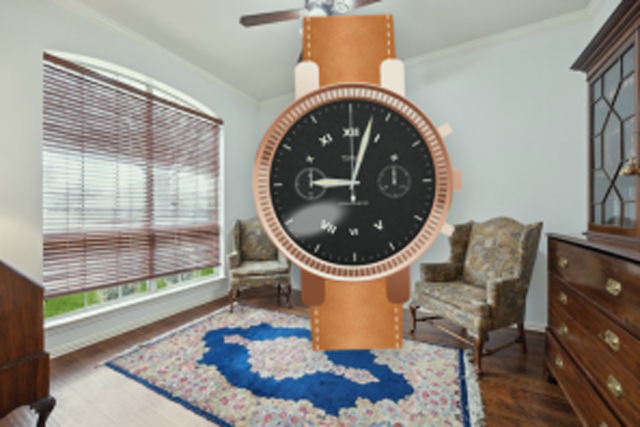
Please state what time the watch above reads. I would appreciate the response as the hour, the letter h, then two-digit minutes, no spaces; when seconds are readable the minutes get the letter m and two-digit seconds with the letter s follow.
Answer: 9h03
